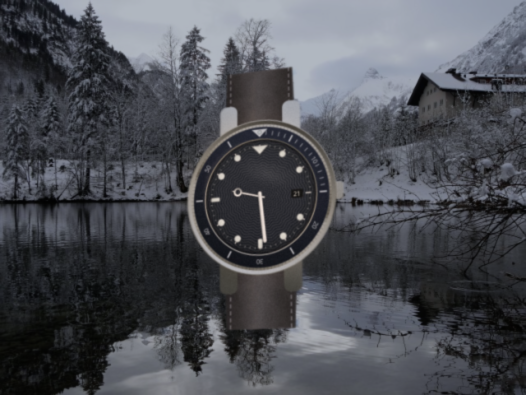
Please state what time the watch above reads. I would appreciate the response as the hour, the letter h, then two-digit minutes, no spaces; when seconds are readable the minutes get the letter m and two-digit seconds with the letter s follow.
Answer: 9h29
